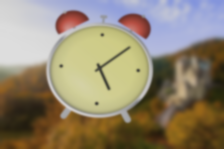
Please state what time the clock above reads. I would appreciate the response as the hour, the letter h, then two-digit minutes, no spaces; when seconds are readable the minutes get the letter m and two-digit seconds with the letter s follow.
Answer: 5h08
